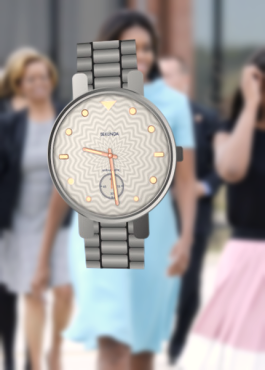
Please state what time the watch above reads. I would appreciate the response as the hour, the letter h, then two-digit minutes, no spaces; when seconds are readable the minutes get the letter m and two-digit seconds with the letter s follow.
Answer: 9h29
